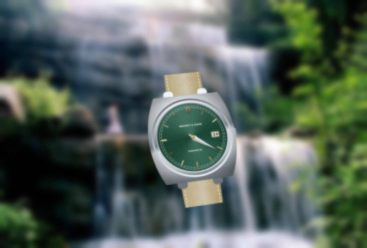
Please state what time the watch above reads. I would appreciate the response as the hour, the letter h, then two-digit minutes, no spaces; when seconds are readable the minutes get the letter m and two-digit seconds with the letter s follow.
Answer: 4h21
